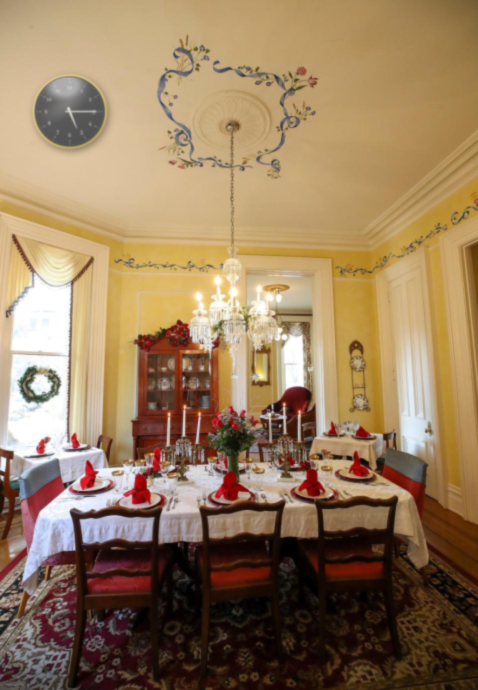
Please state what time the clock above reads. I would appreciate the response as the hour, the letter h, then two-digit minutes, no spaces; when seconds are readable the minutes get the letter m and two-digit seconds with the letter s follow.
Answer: 5h15
